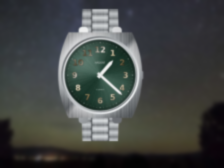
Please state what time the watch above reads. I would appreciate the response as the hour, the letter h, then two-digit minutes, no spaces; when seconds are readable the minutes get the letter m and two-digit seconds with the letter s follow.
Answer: 1h22
